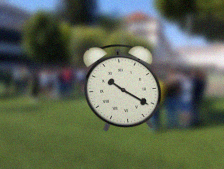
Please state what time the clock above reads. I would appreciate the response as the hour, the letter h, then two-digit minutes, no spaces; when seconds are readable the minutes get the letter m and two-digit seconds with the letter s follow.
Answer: 10h21
